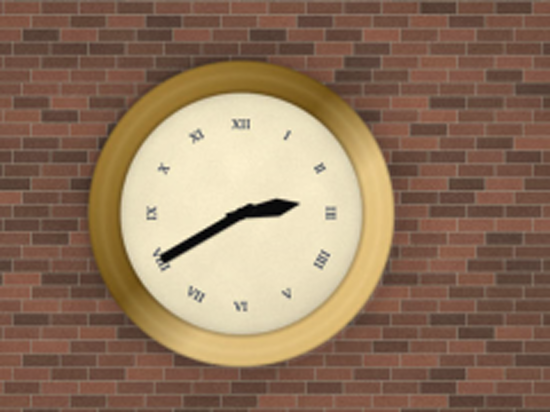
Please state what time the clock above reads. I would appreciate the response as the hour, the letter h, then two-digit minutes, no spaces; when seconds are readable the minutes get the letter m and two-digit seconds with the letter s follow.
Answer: 2h40
